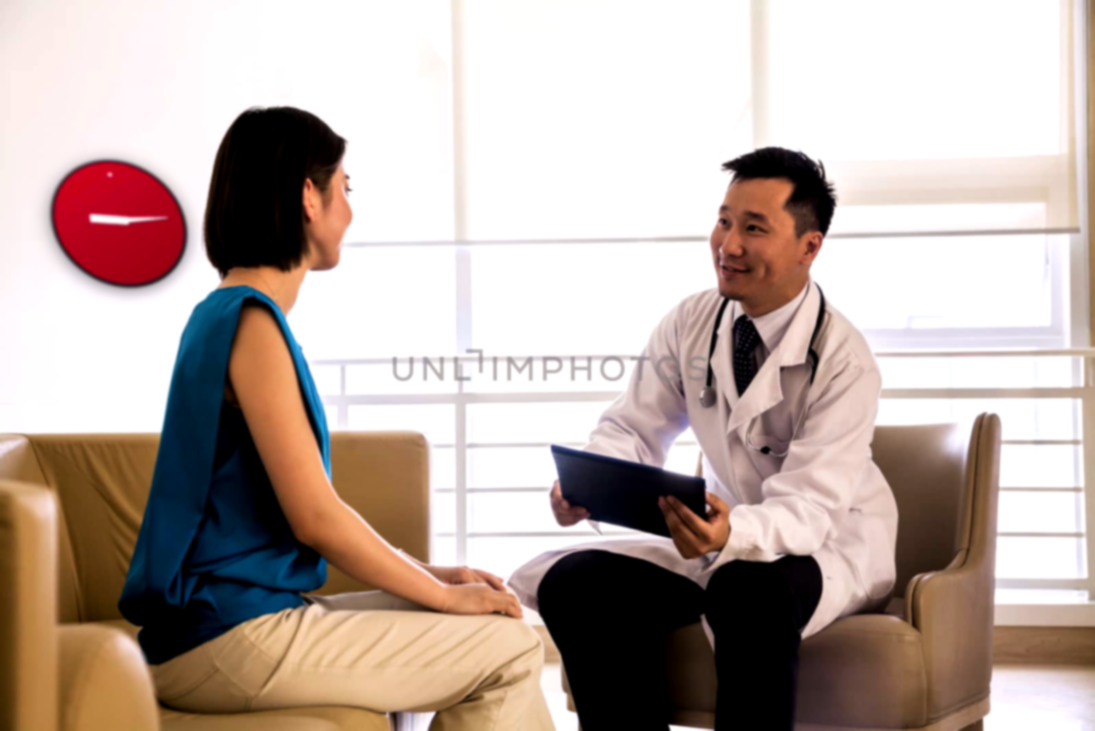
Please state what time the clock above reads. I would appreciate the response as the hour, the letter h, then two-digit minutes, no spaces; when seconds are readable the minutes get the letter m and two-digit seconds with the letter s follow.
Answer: 9h15
